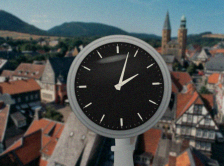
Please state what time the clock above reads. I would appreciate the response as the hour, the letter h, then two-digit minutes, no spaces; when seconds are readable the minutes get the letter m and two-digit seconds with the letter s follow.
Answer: 2h03
